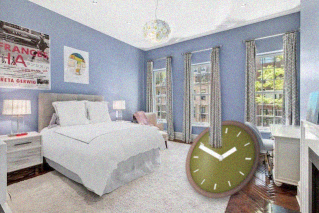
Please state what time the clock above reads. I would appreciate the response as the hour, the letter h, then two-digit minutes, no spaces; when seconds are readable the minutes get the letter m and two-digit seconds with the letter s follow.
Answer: 1h49
